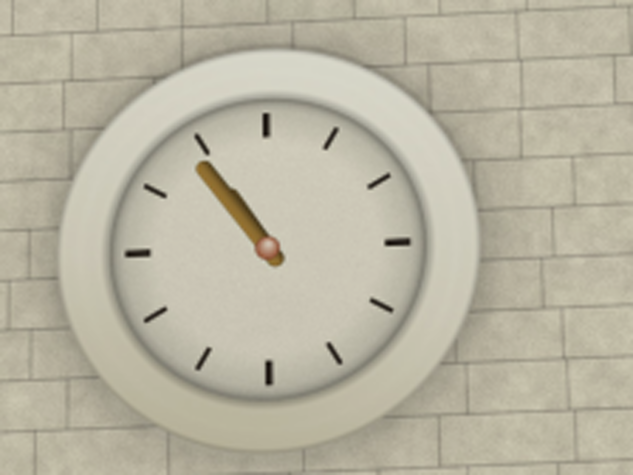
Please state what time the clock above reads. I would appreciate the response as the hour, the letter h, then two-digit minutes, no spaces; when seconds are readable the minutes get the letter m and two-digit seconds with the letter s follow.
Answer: 10h54
